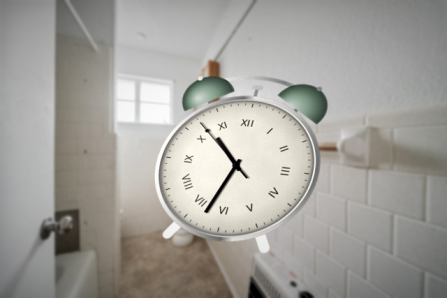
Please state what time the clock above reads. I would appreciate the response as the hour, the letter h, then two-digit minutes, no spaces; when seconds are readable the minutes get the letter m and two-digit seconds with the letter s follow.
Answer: 10h32m52s
